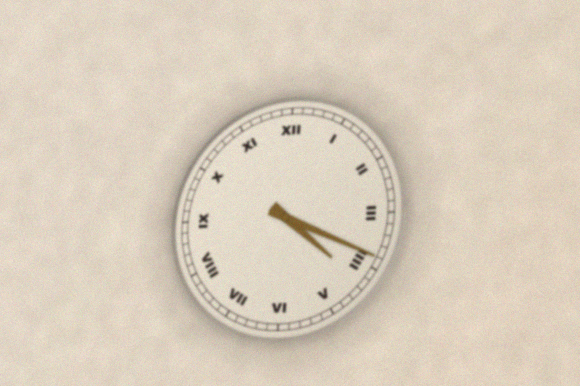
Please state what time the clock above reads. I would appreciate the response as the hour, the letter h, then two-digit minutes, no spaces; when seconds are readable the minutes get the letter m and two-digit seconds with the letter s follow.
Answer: 4h19
